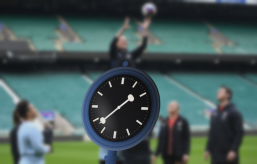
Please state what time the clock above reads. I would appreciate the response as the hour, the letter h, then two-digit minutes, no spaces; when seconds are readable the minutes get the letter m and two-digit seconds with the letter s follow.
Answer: 1h38
